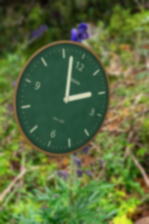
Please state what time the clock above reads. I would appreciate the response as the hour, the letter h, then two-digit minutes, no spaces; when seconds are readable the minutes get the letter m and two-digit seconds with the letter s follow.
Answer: 1h57
